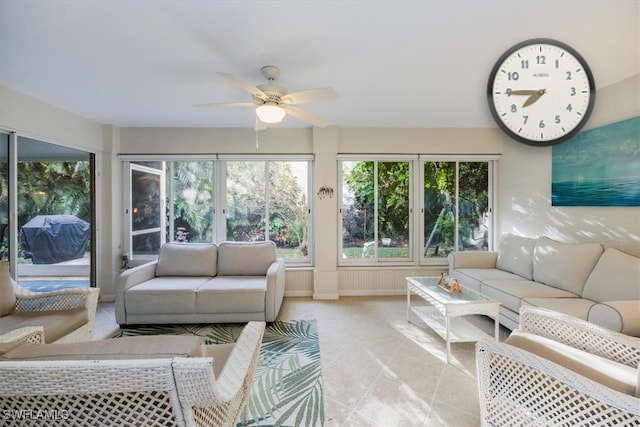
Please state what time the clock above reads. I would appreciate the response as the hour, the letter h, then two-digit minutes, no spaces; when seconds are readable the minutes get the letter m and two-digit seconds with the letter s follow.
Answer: 7h45
